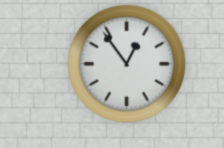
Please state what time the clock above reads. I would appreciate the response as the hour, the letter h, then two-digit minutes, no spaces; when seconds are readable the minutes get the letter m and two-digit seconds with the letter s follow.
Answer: 12h54
